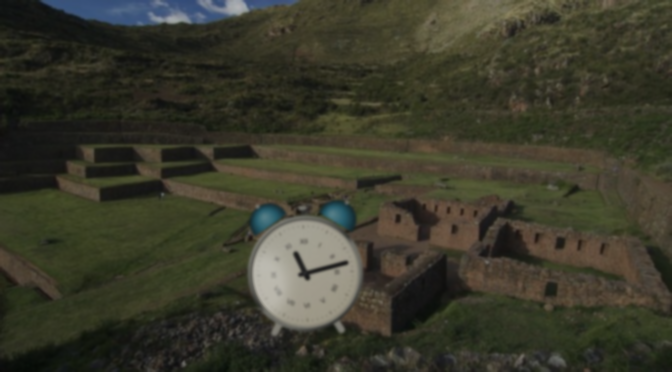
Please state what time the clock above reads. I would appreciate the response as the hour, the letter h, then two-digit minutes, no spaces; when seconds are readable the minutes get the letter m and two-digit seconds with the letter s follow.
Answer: 11h13
